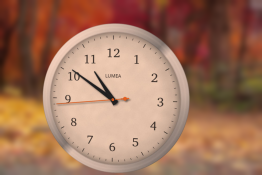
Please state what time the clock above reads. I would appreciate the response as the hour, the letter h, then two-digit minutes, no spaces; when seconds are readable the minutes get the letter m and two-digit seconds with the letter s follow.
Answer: 10h50m44s
